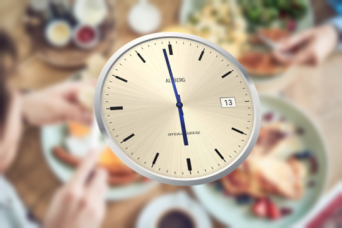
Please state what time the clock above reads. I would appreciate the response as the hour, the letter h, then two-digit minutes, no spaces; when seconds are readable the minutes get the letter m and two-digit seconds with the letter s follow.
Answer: 5h59
